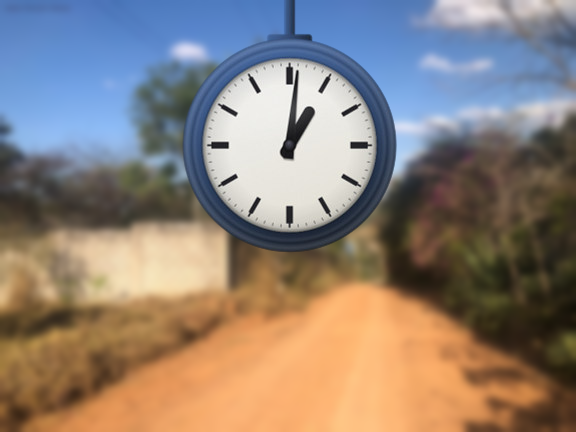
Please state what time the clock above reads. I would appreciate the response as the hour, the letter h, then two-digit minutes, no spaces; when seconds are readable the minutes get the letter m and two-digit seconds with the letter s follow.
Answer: 1h01
